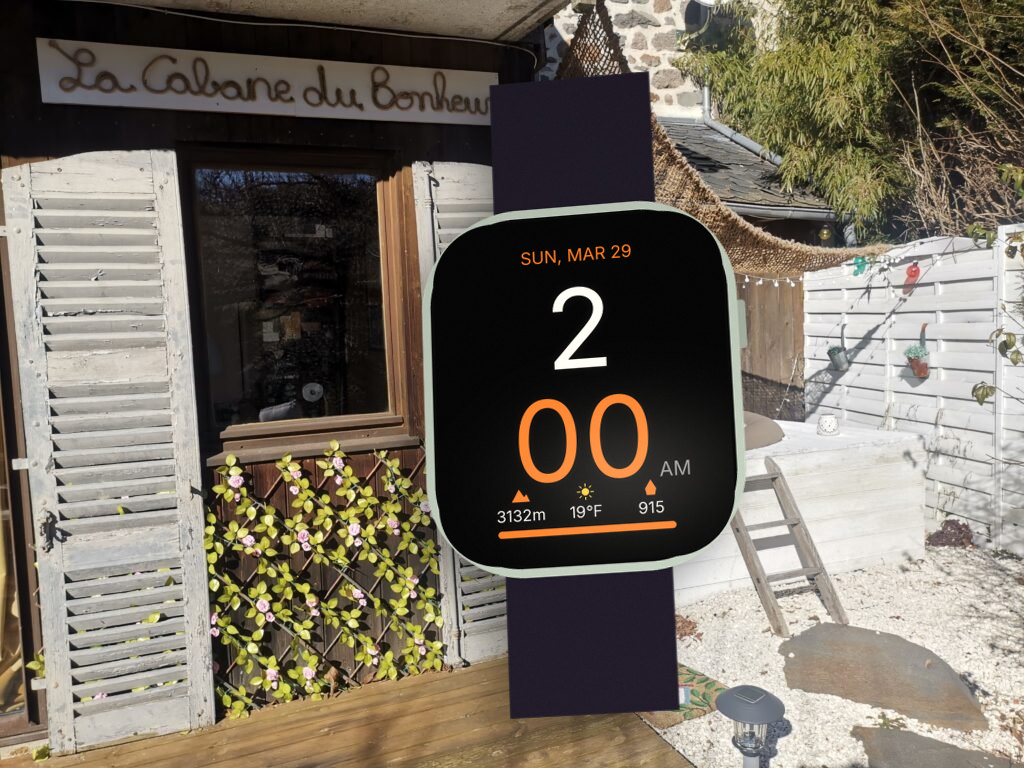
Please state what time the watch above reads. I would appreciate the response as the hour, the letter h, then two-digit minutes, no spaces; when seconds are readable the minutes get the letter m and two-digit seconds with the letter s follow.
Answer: 2h00
